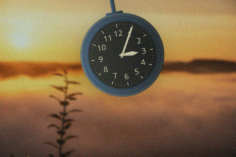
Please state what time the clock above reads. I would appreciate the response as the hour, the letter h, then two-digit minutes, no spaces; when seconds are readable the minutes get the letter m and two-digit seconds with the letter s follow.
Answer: 3h05
